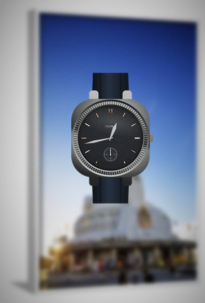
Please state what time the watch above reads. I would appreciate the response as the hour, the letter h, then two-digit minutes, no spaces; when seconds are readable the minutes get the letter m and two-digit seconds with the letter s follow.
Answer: 12h43
